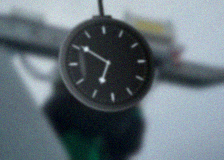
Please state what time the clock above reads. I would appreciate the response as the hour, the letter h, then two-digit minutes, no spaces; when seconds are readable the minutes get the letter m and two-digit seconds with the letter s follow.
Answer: 6h51
